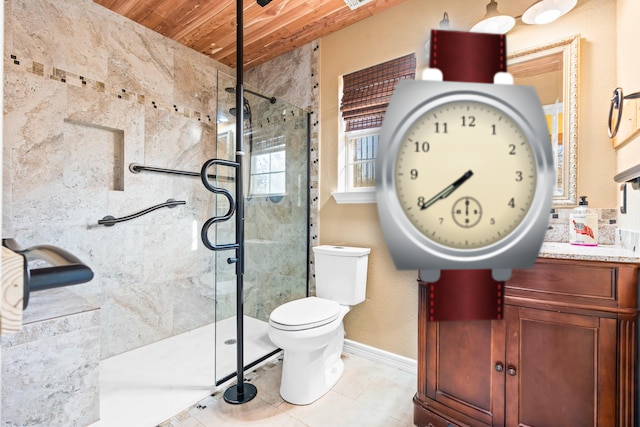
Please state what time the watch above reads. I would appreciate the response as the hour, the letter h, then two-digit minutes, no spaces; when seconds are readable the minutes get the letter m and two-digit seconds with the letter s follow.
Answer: 7h39
